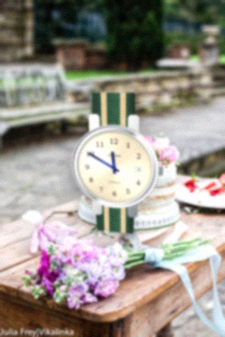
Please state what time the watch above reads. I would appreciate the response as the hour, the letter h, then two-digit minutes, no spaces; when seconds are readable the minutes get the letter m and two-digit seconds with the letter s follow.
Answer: 11h50
